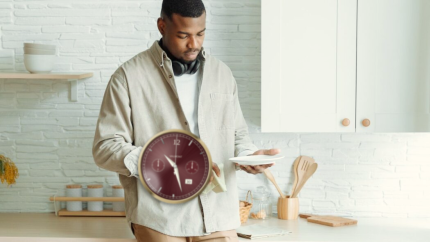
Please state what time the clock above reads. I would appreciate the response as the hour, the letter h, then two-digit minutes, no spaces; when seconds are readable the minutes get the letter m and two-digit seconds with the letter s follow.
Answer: 10h27
